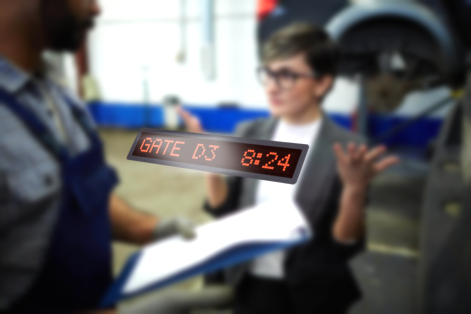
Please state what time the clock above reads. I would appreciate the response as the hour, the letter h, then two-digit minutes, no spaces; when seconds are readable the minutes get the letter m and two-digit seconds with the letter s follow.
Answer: 8h24
